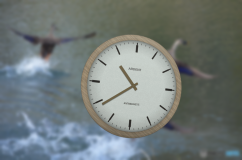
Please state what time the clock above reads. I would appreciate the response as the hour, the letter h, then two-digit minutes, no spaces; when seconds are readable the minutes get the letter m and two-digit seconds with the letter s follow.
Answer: 10h39
